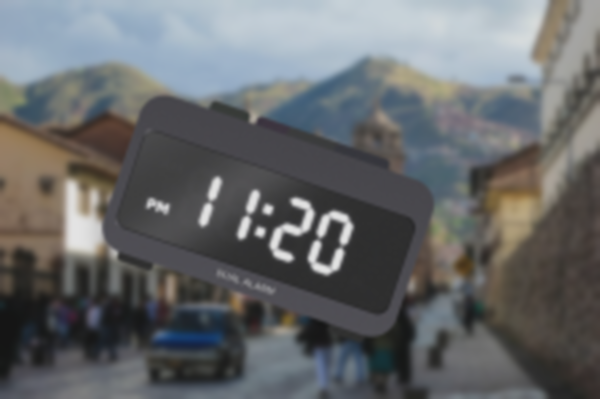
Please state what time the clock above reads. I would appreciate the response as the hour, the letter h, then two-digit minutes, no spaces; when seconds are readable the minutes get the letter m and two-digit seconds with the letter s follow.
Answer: 11h20
